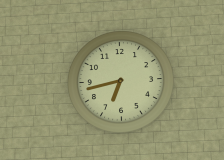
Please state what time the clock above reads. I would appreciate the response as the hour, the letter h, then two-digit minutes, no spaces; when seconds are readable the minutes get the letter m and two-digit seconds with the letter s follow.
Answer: 6h43
